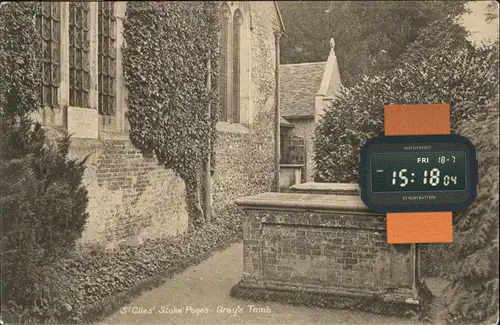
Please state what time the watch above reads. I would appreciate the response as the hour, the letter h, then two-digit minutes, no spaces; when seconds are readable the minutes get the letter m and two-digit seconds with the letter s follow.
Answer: 15h18m04s
